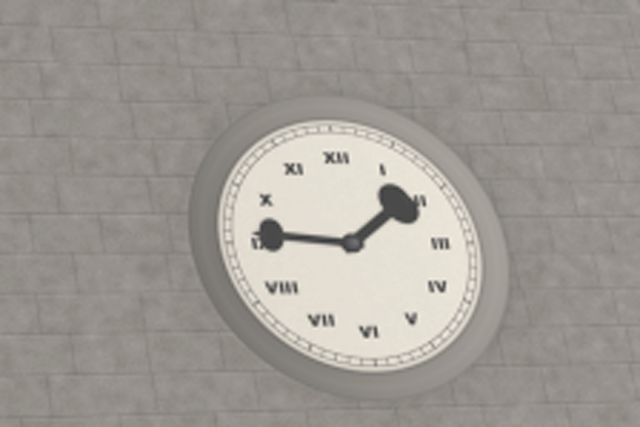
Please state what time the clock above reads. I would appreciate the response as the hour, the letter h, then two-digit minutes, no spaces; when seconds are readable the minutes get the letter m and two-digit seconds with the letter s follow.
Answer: 1h46
